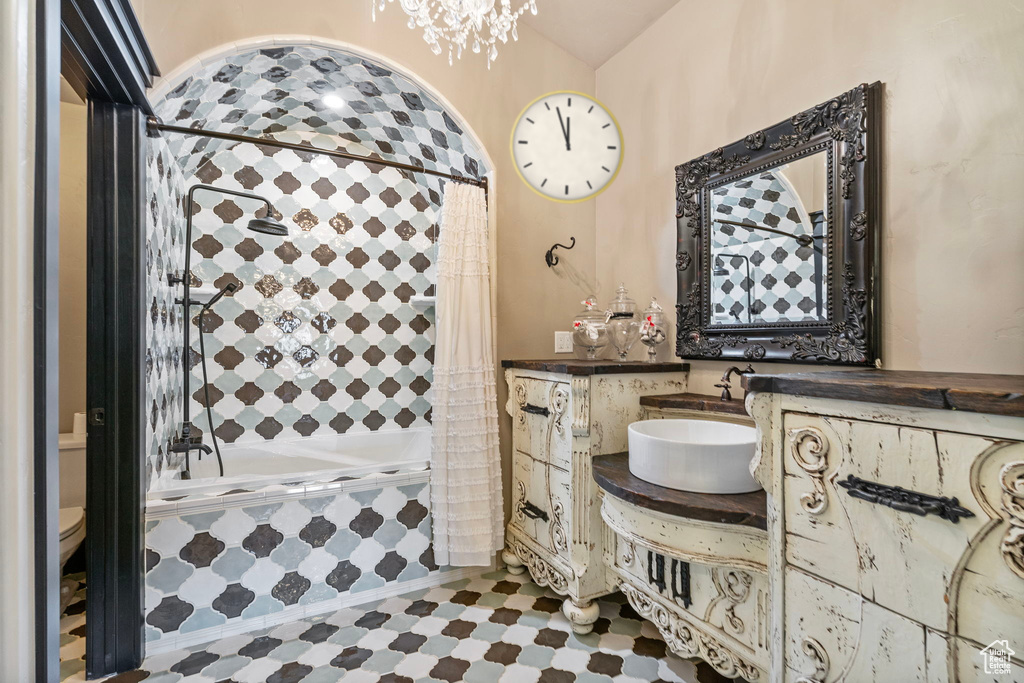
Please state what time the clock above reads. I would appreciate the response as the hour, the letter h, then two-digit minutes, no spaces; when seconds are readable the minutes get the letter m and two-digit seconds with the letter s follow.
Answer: 11h57
